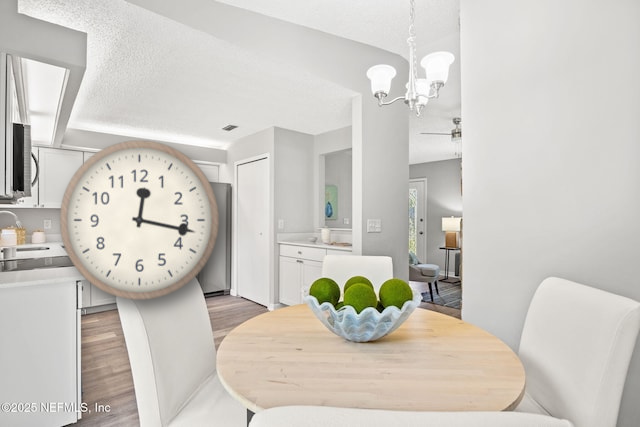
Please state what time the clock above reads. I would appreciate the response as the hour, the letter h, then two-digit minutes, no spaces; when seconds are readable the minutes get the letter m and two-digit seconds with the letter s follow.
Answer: 12h17
